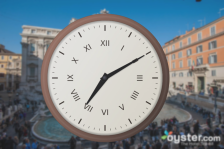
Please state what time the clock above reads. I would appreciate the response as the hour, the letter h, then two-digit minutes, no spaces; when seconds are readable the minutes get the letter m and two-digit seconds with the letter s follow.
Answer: 7h10
